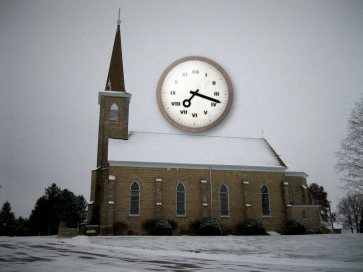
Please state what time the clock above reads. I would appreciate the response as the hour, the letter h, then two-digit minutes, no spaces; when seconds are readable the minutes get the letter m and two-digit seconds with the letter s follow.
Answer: 7h18
